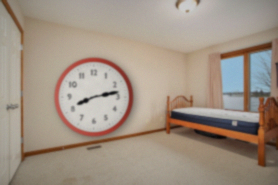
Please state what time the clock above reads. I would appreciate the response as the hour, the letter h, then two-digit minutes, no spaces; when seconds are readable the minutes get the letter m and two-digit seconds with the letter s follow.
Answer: 8h13
